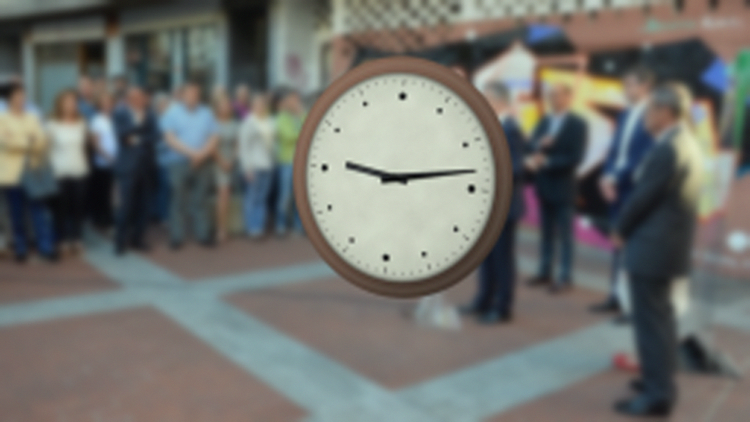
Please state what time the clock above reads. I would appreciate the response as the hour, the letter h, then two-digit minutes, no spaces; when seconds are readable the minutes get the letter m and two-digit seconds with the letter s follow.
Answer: 9h13
